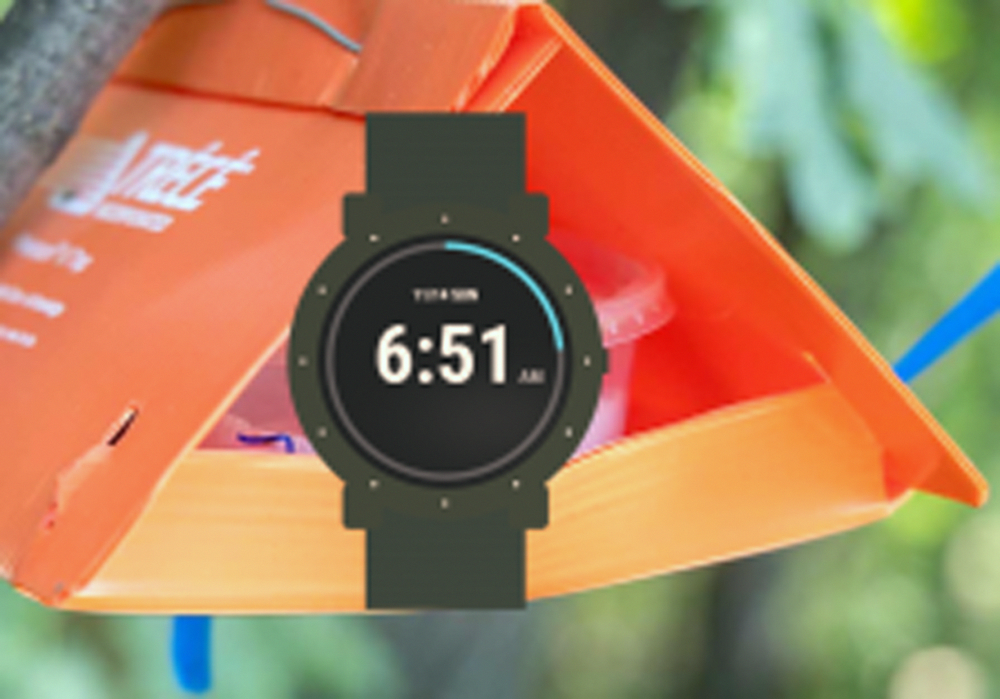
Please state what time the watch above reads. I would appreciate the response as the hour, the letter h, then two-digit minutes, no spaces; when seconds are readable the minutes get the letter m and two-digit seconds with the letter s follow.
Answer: 6h51
